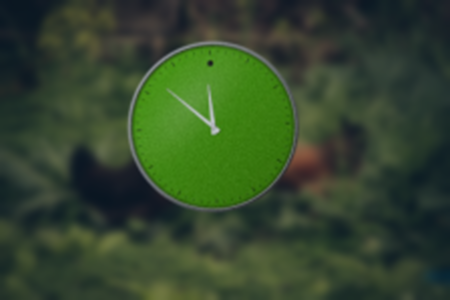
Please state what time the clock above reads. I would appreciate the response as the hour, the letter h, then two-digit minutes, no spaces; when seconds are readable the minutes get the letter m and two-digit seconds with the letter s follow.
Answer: 11h52
